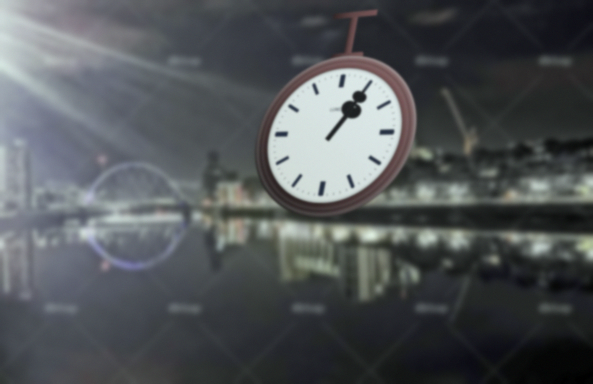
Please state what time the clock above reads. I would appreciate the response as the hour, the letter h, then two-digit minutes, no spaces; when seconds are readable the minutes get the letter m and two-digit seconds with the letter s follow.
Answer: 1h05
